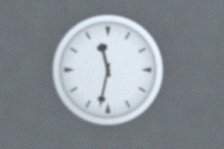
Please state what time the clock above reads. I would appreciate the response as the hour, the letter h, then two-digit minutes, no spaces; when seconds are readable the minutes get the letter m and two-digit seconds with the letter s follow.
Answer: 11h32
